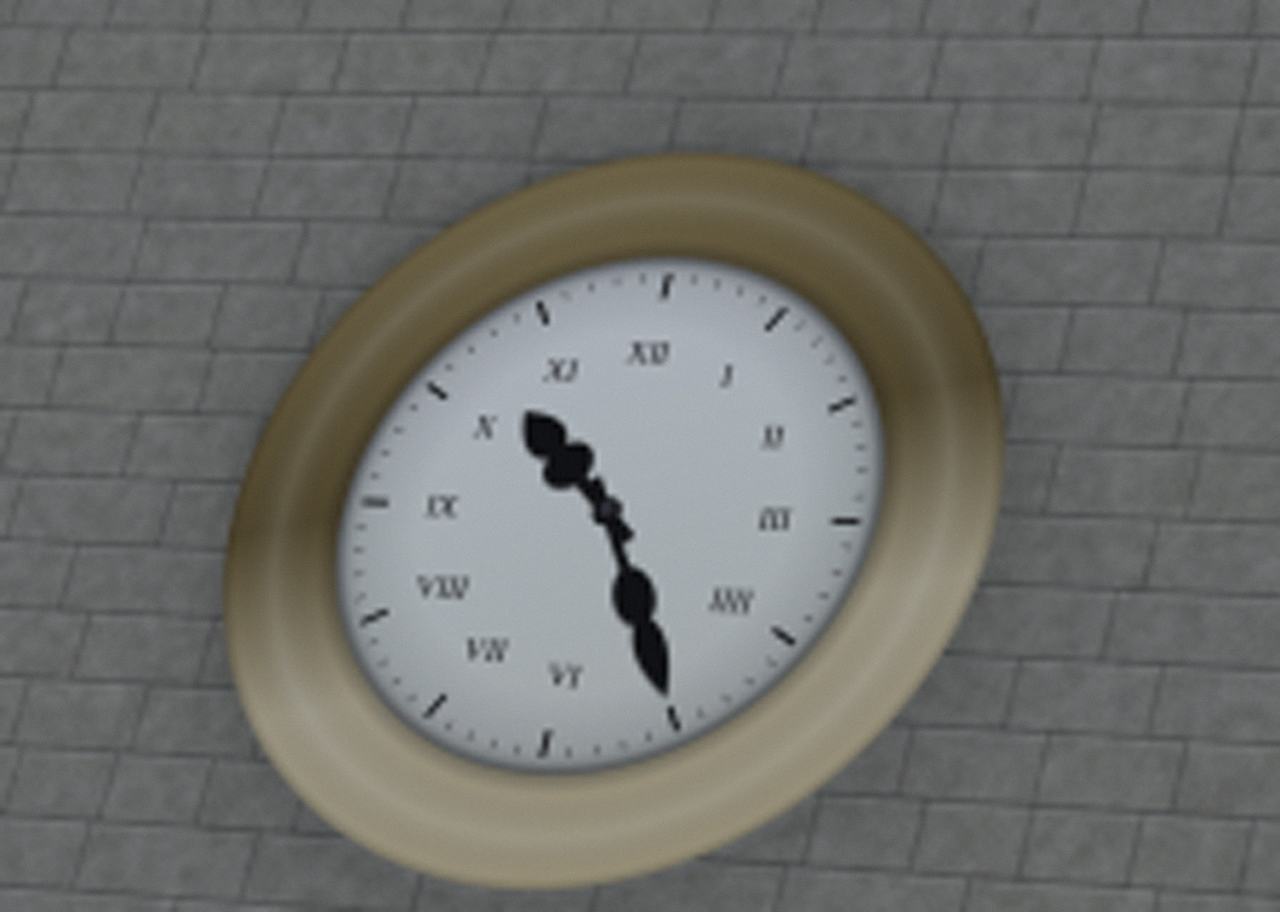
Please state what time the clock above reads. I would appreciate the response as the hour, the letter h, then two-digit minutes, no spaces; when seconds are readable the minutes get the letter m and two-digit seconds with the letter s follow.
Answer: 10h25
